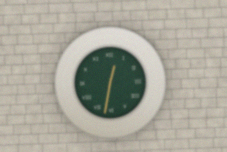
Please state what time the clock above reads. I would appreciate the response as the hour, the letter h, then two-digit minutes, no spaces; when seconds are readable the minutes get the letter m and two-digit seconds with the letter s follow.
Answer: 12h32
